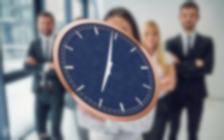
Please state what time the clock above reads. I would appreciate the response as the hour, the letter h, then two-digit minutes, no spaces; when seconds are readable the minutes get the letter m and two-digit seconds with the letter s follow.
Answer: 7h04
